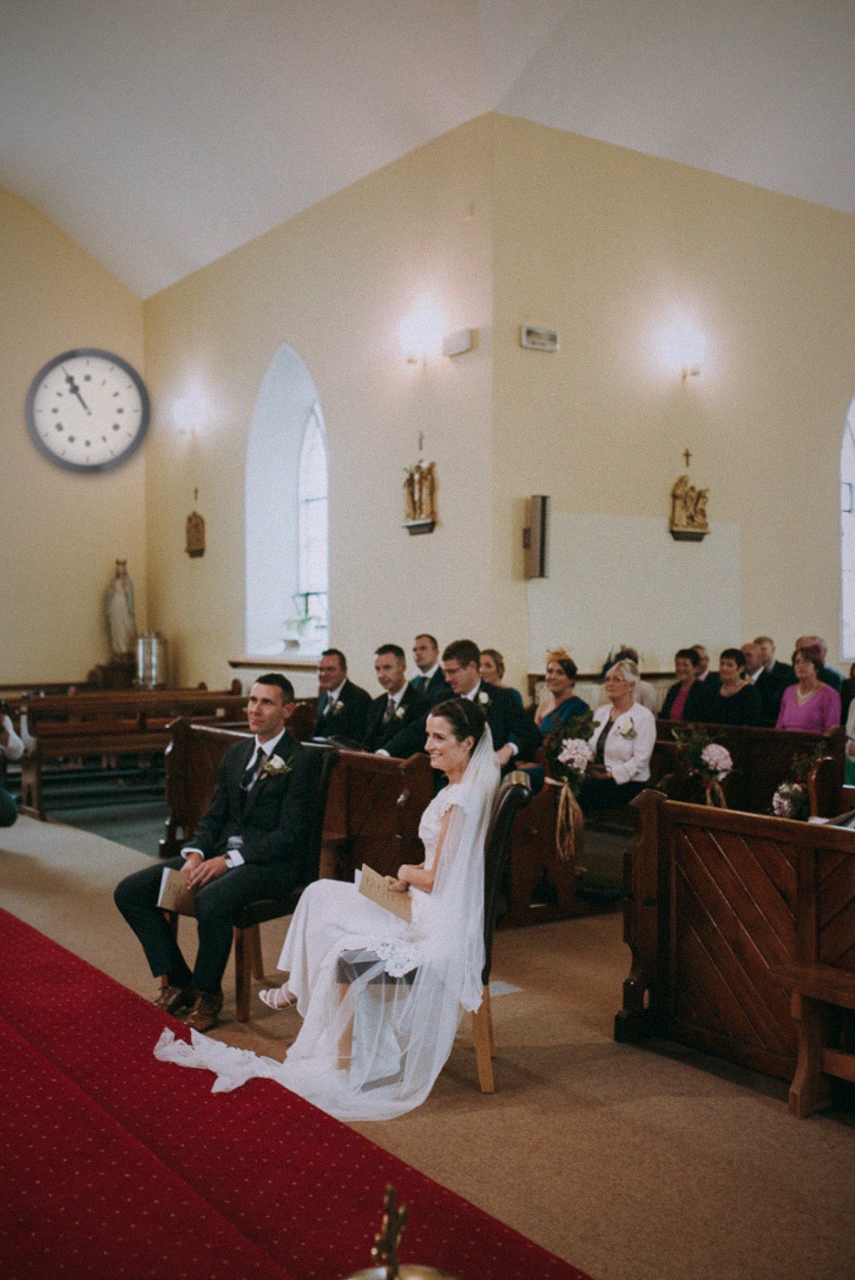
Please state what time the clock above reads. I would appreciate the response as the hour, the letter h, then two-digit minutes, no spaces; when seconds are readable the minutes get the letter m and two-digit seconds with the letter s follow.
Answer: 10h55
